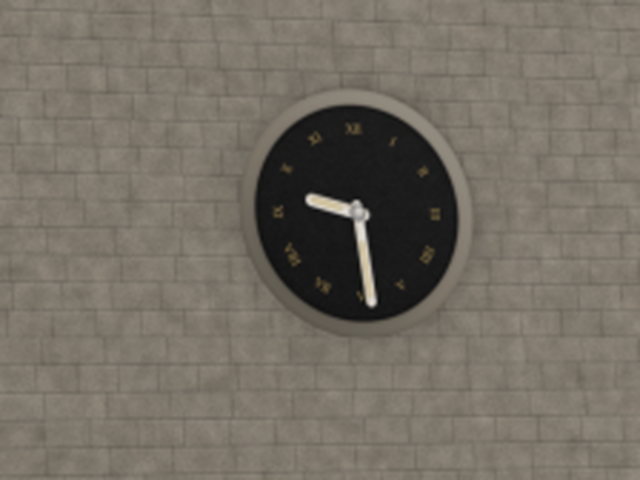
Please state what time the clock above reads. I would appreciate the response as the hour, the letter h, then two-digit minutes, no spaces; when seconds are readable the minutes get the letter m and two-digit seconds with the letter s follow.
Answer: 9h29
